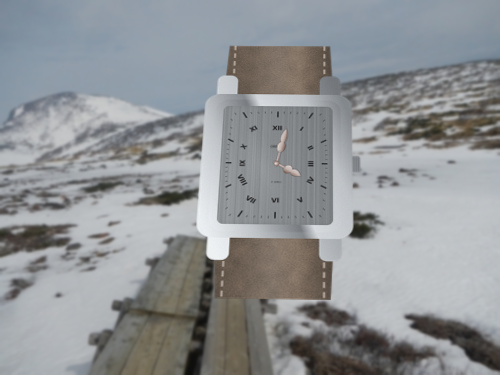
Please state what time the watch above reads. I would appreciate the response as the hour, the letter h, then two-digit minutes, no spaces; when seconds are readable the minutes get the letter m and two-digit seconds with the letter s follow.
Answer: 4h02
